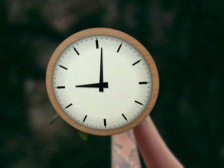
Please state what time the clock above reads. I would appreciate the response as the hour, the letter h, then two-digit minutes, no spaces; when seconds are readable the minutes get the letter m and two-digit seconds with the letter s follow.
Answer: 9h01
